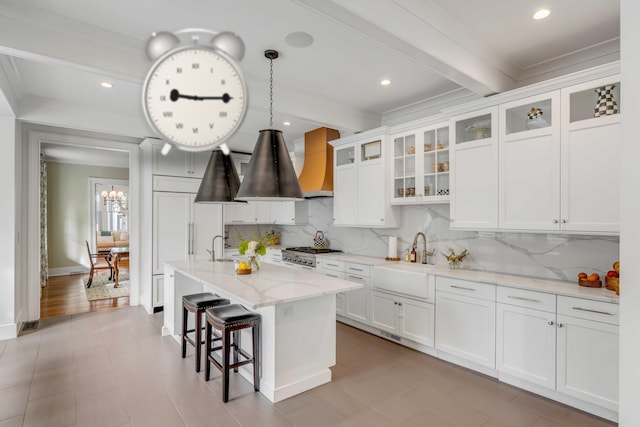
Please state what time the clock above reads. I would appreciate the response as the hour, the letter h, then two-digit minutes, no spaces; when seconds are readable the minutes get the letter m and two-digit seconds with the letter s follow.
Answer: 9h15
